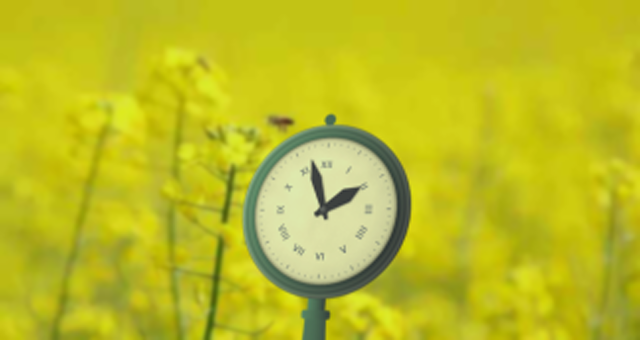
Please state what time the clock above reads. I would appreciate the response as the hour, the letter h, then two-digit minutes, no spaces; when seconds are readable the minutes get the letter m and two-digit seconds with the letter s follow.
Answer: 1h57
